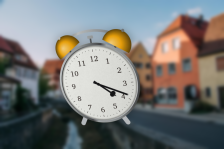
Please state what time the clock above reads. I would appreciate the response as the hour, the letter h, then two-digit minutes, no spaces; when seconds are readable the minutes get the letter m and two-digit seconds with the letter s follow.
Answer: 4h19
